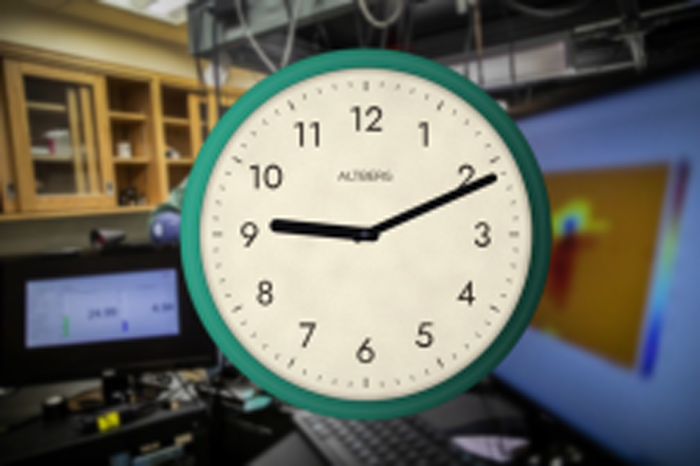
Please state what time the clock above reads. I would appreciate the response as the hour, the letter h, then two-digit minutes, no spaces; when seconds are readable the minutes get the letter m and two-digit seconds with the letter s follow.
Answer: 9h11
